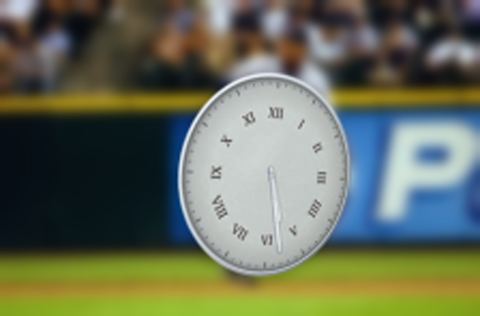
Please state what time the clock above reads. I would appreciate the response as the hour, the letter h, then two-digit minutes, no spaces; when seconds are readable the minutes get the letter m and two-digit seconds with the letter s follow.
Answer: 5h28
